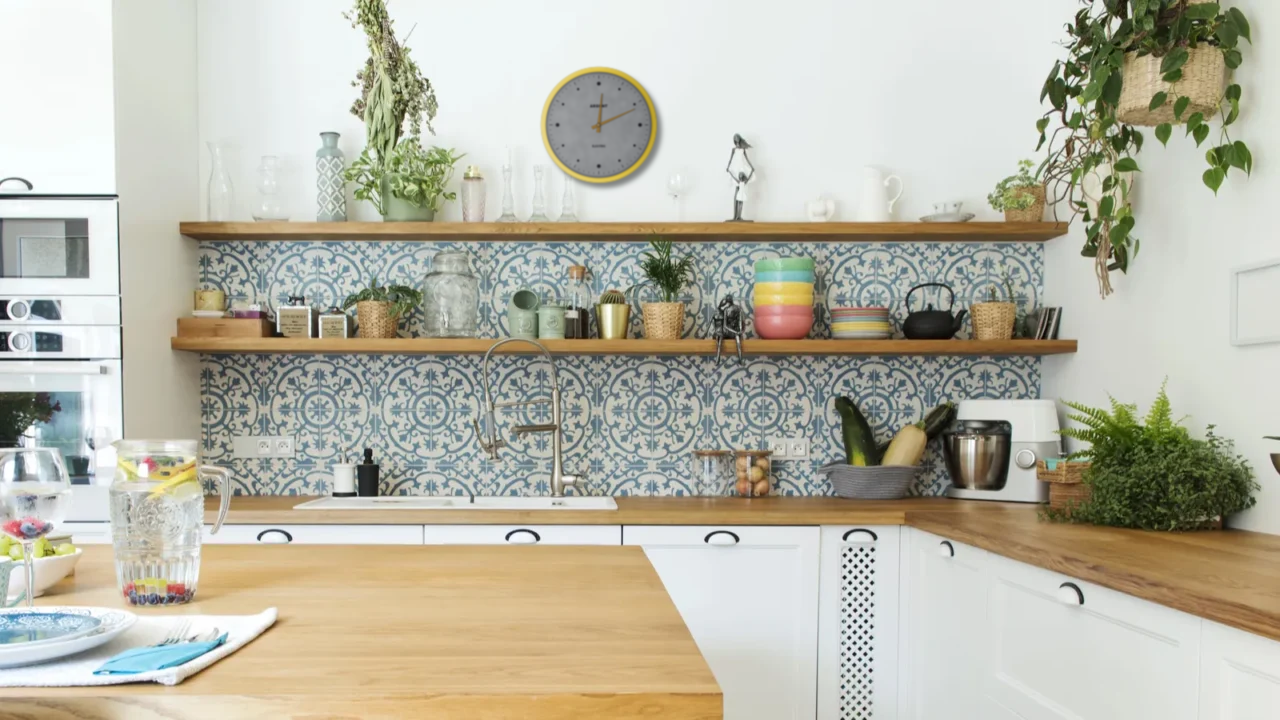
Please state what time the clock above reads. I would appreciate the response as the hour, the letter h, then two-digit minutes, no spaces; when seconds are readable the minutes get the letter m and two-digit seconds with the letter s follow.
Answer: 12h11
